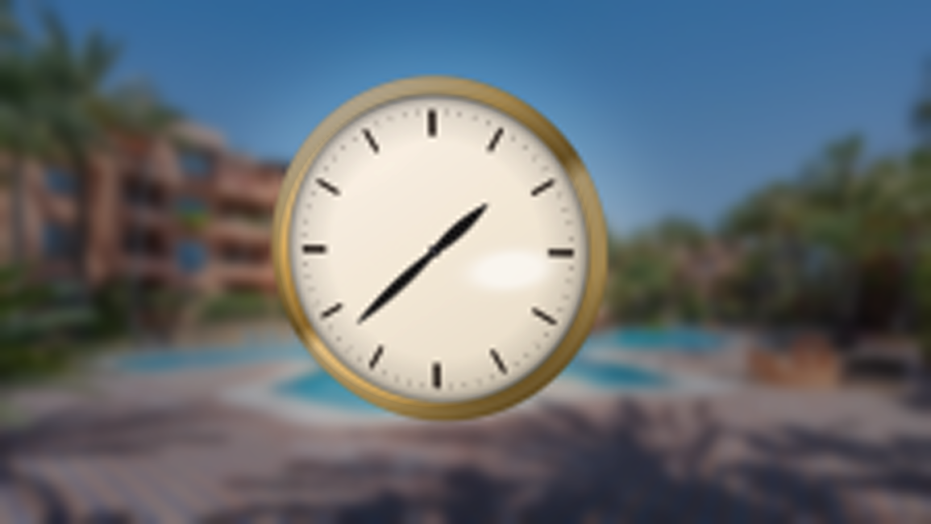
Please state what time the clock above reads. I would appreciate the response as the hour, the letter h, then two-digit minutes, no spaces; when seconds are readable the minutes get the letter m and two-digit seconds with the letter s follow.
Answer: 1h38
